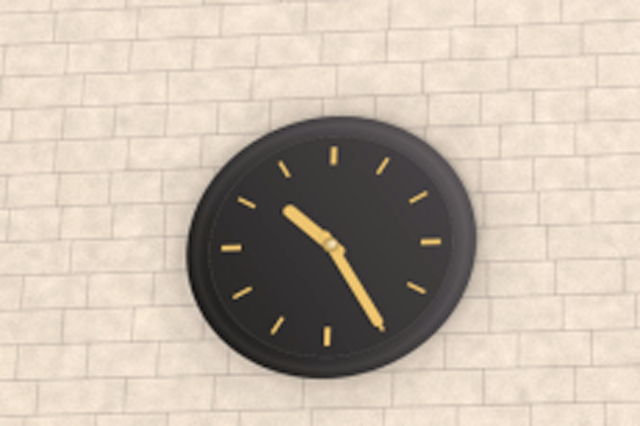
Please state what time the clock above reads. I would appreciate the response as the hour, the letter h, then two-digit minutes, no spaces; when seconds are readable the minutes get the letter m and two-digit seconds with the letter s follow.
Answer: 10h25
